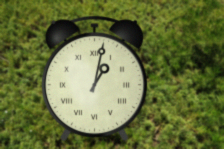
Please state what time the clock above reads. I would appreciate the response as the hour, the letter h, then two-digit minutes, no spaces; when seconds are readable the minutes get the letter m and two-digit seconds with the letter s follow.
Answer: 1h02
